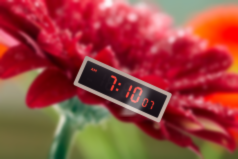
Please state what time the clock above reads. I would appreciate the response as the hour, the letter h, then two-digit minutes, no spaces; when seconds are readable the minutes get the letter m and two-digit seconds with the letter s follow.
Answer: 7h10m07s
